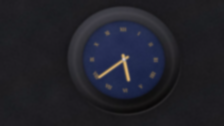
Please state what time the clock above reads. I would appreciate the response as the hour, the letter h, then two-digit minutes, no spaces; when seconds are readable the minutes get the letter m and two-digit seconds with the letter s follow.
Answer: 5h39
